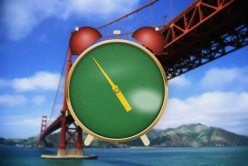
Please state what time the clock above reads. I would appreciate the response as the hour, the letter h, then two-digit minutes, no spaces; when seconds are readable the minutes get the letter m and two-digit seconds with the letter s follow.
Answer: 4h54
